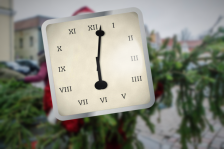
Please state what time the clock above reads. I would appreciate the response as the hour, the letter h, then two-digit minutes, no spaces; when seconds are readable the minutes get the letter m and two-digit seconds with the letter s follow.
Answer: 6h02
